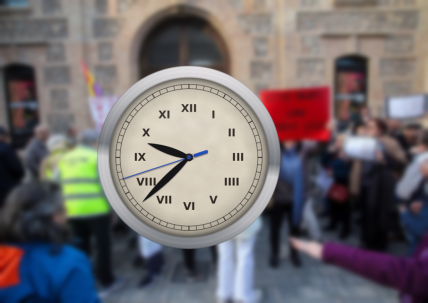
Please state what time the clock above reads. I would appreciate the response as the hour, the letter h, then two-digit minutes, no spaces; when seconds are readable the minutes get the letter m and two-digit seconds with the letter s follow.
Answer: 9h37m42s
